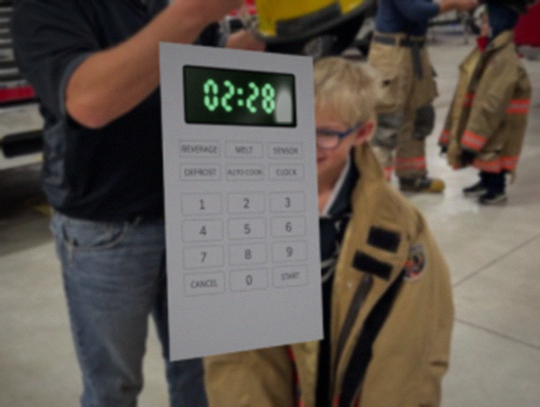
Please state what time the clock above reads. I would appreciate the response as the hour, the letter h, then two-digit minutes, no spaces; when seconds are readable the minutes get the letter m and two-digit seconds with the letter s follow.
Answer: 2h28
